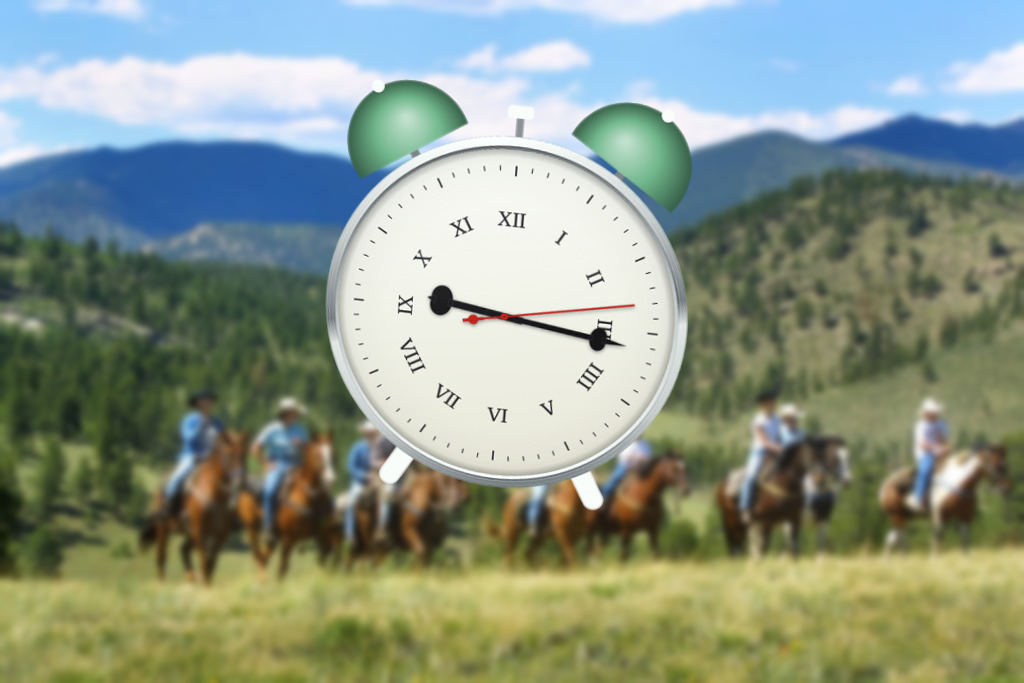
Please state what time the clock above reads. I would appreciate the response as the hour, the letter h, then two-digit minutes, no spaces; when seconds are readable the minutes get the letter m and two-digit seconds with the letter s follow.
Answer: 9h16m13s
